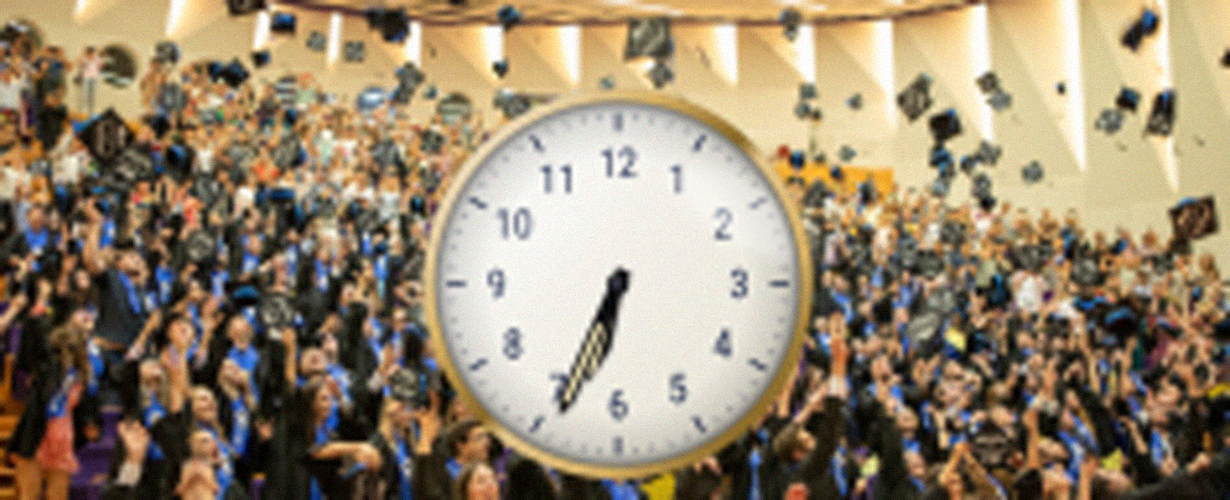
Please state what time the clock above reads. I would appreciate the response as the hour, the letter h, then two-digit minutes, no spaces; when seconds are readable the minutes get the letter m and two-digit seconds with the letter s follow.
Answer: 6h34
